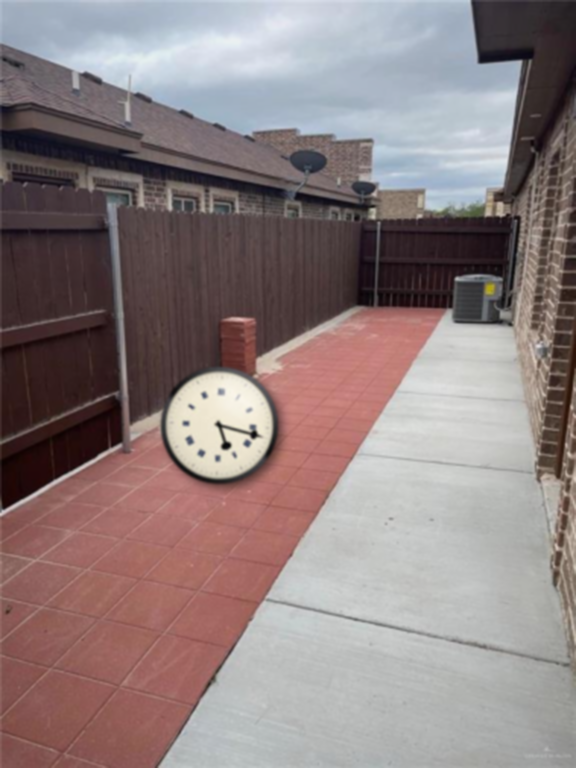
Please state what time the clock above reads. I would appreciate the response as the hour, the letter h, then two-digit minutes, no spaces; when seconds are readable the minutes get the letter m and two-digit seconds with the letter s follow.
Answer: 5h17
